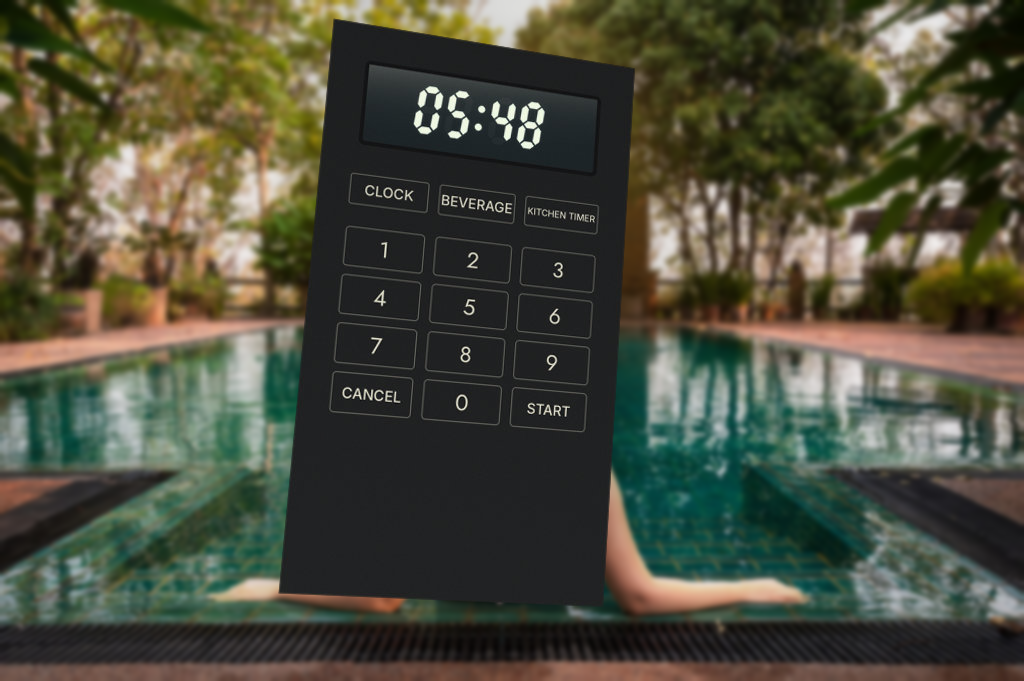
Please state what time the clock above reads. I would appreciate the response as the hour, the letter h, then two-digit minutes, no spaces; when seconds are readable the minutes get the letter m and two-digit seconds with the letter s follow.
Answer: 5h48
